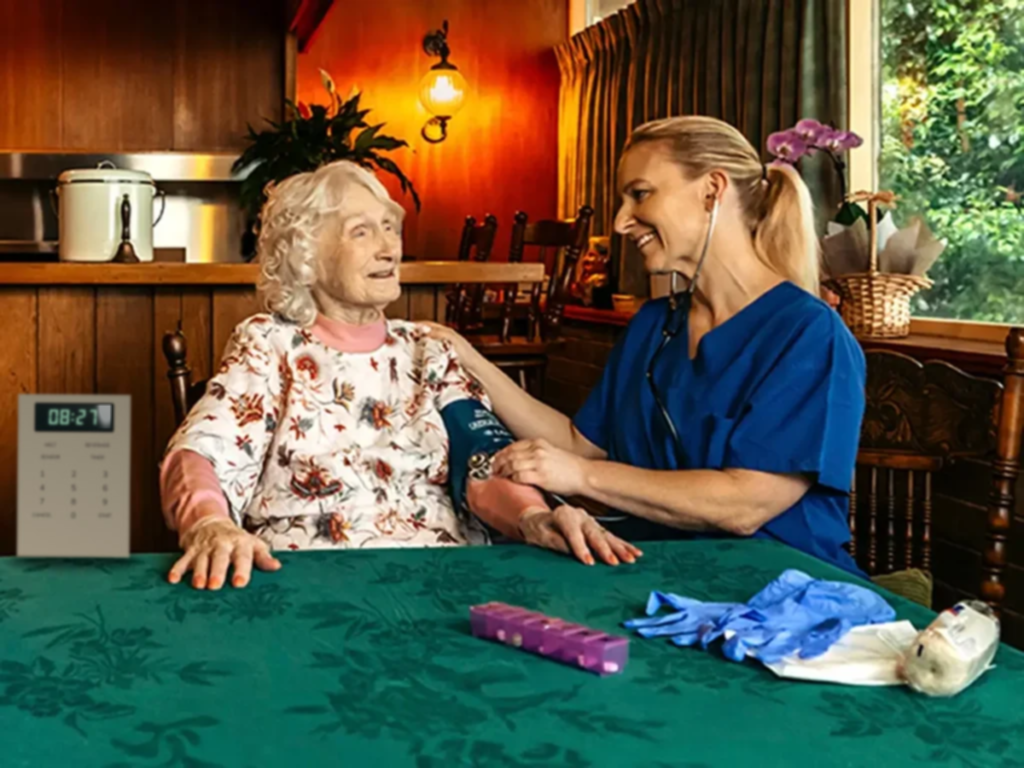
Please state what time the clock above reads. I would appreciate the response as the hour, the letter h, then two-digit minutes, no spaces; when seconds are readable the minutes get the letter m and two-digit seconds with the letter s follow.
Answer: 8h27
